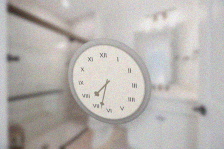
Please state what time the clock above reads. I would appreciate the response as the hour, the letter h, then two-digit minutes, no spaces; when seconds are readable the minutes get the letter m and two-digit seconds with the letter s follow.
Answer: 7h33
